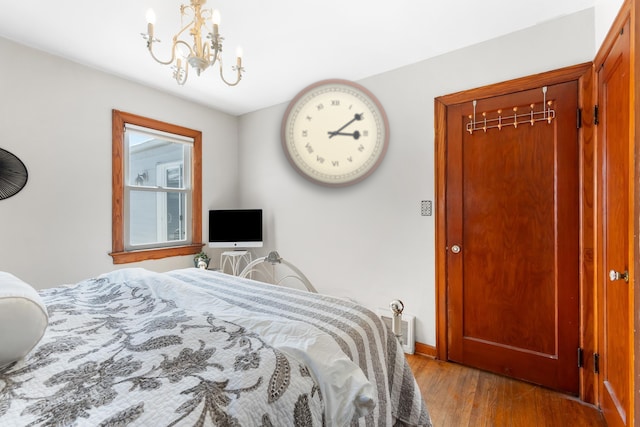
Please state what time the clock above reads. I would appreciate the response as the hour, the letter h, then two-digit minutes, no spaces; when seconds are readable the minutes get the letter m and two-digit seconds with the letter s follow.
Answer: 3h09
